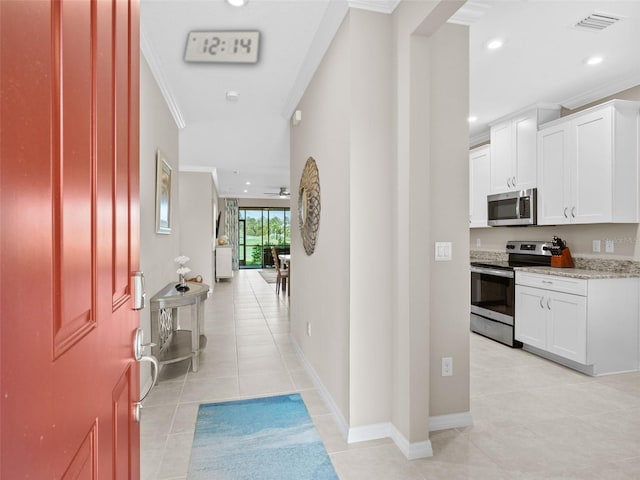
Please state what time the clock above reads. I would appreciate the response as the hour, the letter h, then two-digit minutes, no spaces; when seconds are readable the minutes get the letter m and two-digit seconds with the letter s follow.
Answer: 12h14
